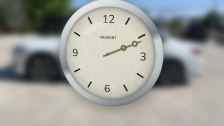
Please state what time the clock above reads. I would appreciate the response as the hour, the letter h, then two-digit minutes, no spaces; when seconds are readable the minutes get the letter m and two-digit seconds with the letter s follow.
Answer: 2h11
